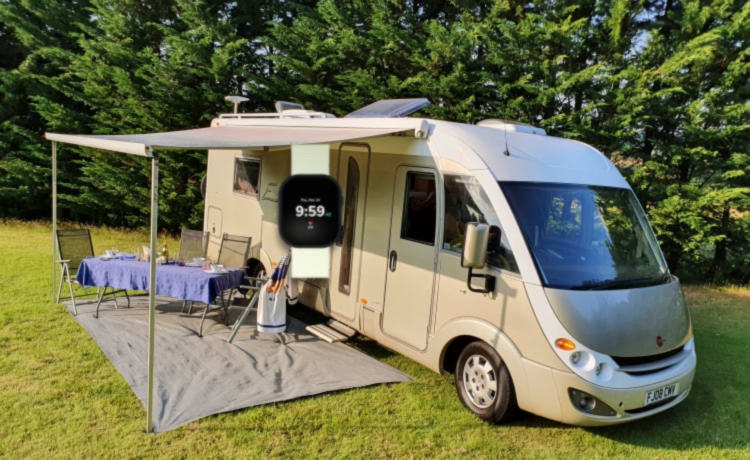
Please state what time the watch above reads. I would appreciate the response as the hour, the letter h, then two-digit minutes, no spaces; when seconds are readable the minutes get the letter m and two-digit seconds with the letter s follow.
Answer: 9h59
